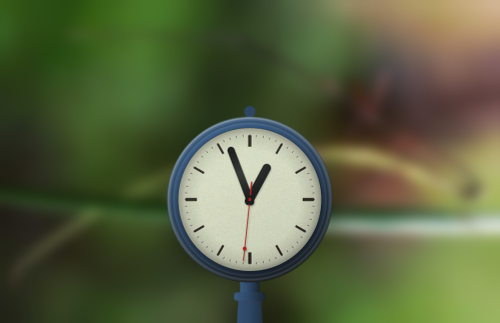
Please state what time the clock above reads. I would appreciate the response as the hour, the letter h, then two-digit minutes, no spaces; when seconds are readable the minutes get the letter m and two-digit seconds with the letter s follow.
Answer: 12h56m31s
